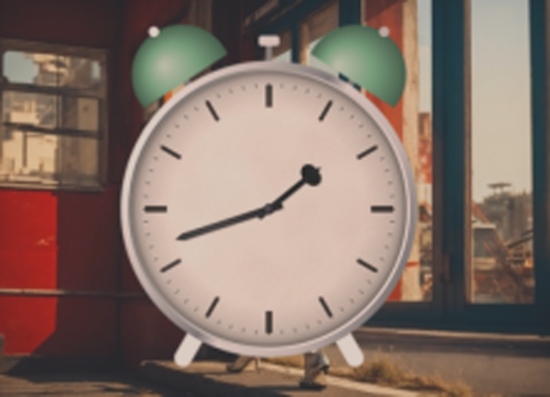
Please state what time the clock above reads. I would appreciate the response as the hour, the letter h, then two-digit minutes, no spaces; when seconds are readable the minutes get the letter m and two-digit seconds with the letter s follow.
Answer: 1h42
